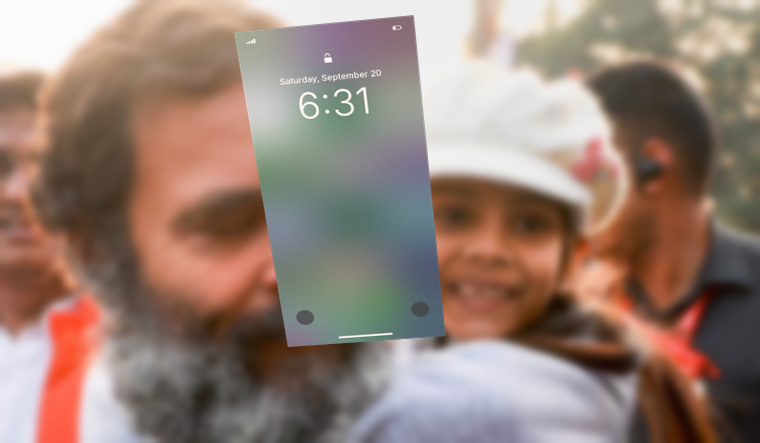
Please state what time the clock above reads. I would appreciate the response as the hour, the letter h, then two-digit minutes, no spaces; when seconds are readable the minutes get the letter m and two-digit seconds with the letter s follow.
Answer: 6h31
